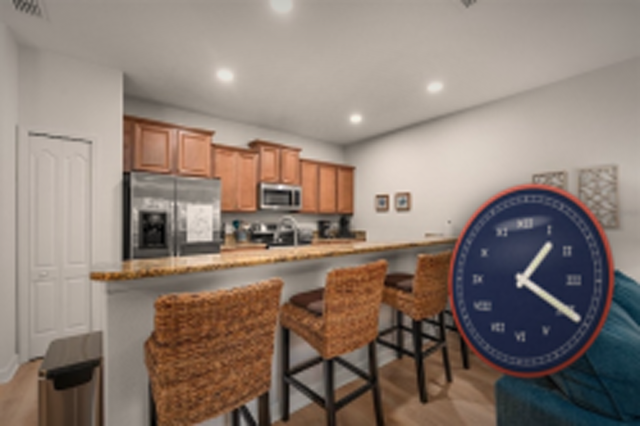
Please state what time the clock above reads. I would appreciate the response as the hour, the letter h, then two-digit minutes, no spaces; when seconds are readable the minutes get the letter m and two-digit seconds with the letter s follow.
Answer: 1h20
